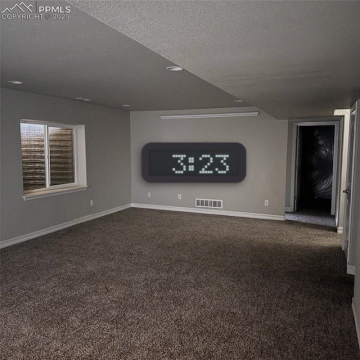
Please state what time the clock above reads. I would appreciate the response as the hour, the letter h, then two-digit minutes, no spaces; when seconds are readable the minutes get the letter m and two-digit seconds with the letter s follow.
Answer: 3h23
